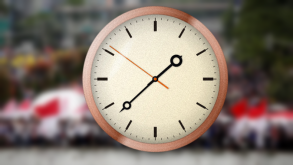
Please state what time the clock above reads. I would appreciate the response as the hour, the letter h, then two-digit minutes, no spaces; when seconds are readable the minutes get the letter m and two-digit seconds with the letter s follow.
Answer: 1h37m51s
